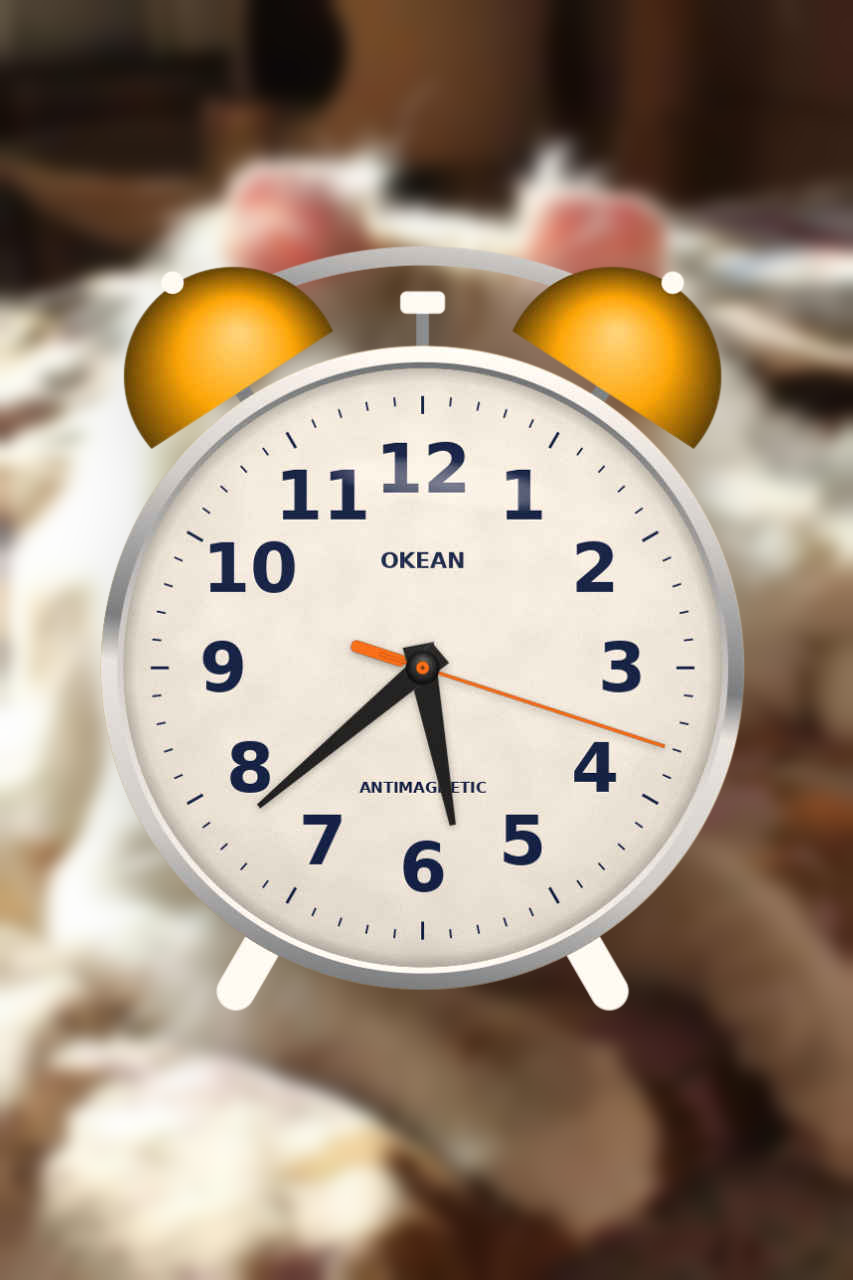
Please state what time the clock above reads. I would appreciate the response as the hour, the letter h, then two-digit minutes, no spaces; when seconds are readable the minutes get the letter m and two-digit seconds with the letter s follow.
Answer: 5h38m18s
